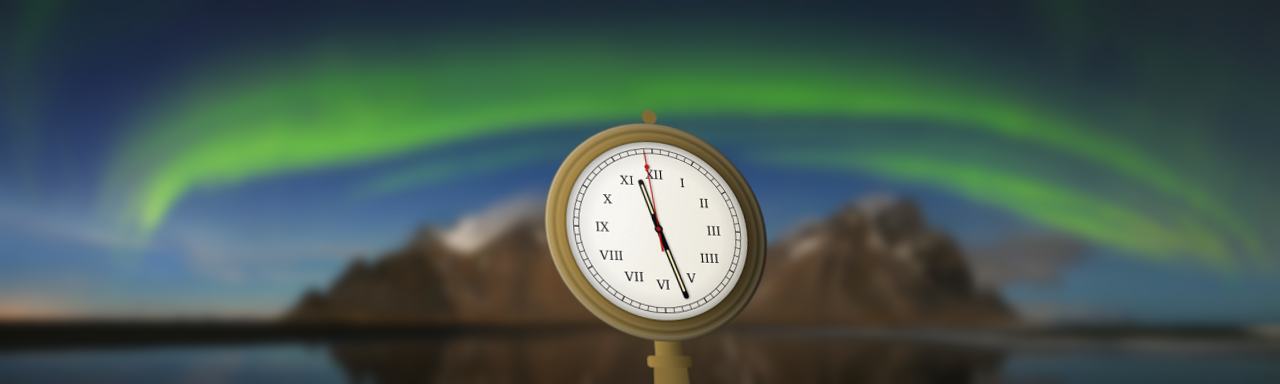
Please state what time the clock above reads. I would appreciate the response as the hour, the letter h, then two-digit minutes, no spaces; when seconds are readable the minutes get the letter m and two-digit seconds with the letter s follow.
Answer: 11h26m59s
